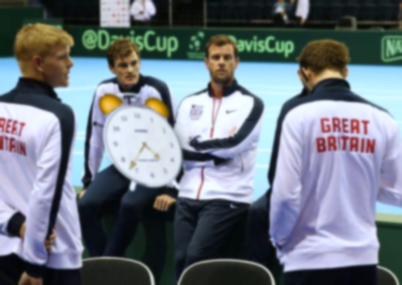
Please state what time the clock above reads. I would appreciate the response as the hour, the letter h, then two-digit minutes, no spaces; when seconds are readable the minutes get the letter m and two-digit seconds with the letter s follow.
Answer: 4h37
